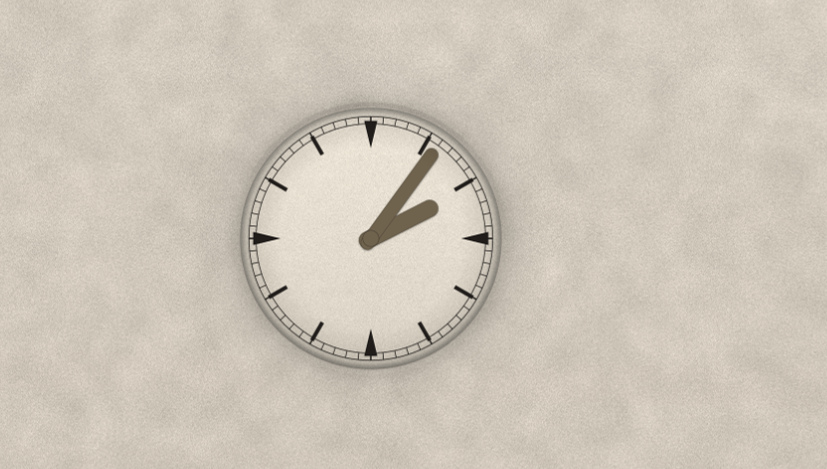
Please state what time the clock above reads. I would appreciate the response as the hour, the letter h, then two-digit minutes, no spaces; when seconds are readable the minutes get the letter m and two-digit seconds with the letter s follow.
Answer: 2h06
